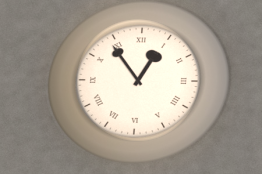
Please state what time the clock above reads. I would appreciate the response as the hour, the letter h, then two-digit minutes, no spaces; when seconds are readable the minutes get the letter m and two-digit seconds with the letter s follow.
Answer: 12h54
